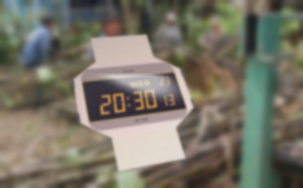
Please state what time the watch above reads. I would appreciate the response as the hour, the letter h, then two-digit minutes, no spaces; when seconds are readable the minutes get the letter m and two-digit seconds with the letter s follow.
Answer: 20h30m13s
